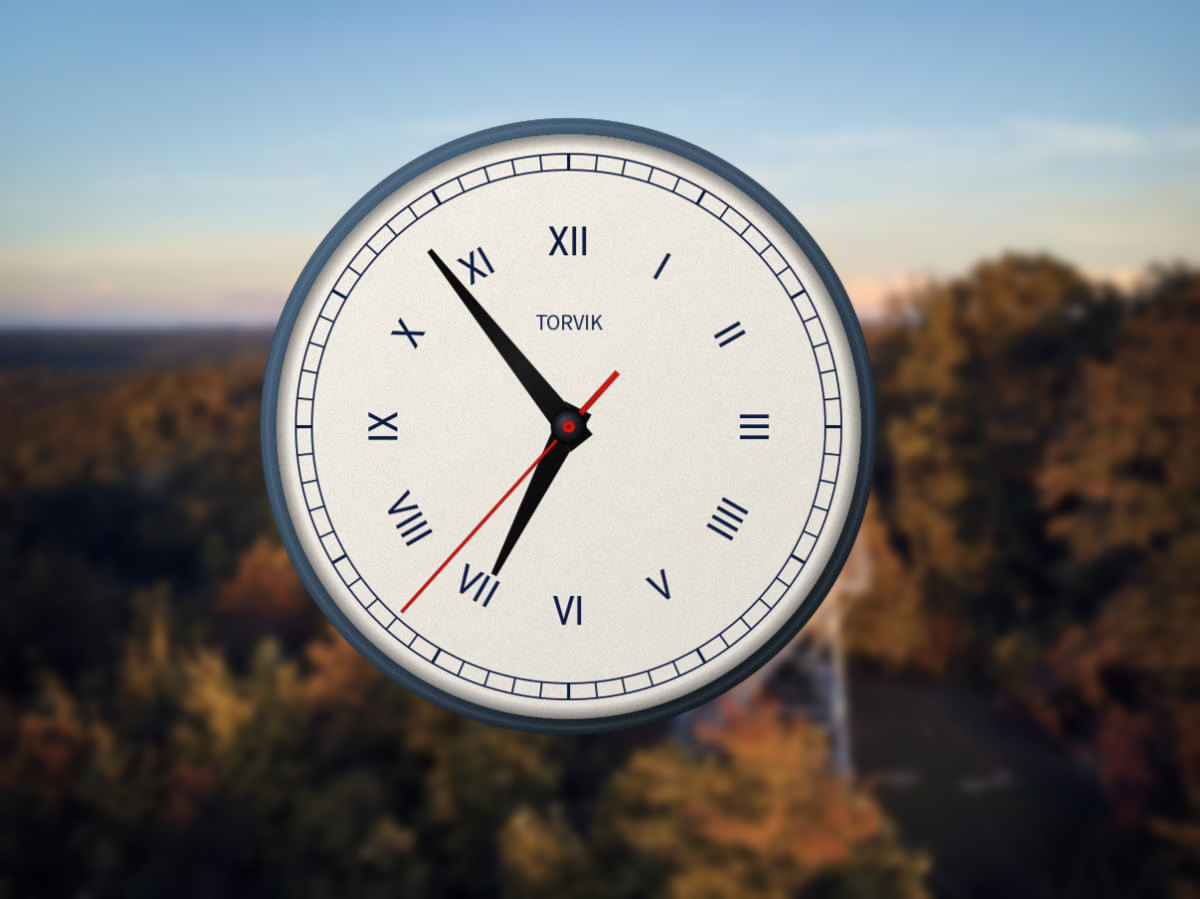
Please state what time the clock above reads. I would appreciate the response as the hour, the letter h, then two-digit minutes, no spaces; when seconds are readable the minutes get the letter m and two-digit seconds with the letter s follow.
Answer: 6h53m37s
